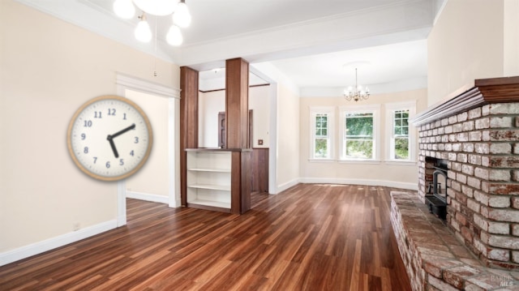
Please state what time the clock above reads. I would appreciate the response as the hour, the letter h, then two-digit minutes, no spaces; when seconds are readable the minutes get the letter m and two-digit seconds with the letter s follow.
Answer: 5h10
